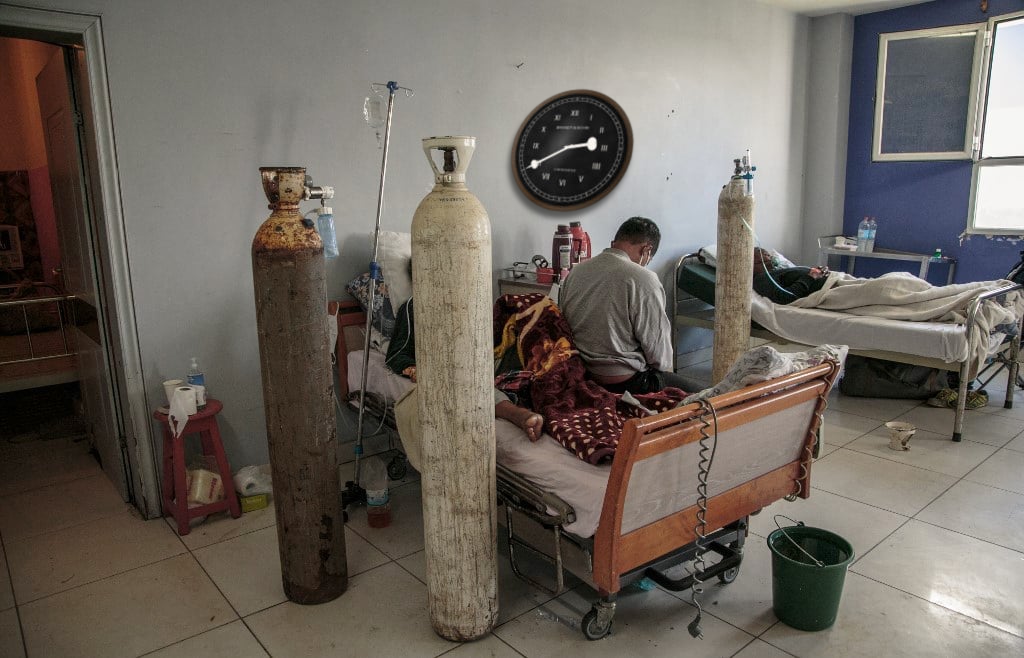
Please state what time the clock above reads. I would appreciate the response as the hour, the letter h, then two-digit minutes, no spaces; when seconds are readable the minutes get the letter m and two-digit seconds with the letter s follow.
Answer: 2h40
